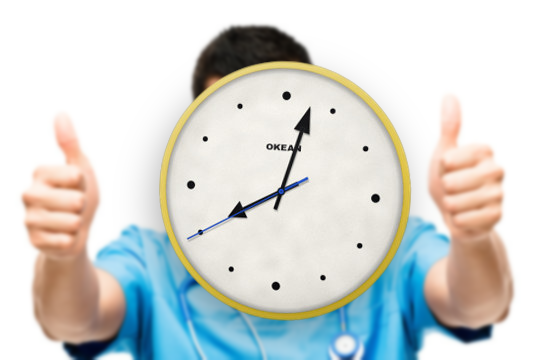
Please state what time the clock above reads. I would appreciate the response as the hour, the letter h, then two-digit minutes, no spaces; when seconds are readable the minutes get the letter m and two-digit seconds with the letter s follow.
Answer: 8h02m40s
